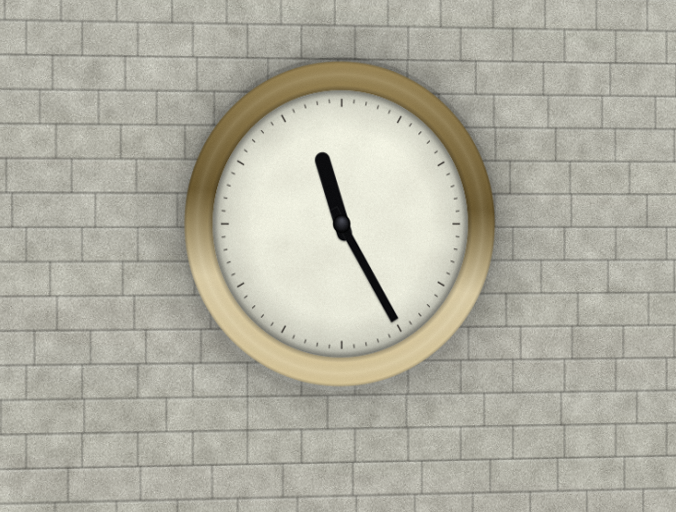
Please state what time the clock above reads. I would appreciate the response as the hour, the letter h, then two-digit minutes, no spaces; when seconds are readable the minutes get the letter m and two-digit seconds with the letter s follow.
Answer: 11h25
